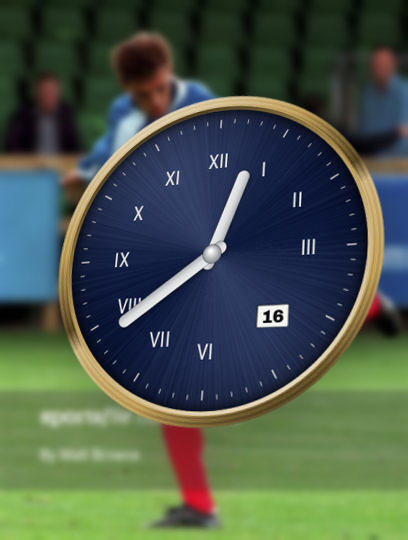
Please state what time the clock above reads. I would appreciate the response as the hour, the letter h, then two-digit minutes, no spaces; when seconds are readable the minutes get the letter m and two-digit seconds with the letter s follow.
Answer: 12h39
